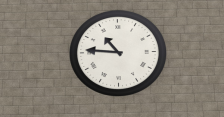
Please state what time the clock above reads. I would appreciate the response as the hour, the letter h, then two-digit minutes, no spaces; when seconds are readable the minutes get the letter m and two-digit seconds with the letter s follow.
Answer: 10h46
